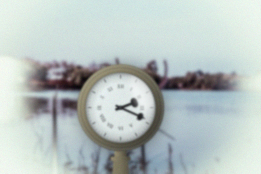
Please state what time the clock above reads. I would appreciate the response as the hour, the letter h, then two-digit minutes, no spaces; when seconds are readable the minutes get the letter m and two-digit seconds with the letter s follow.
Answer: 2h19
